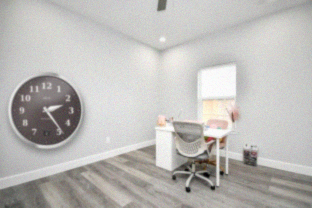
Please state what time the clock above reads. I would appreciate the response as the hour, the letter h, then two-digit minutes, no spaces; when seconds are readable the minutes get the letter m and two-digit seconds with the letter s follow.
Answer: 2h24
